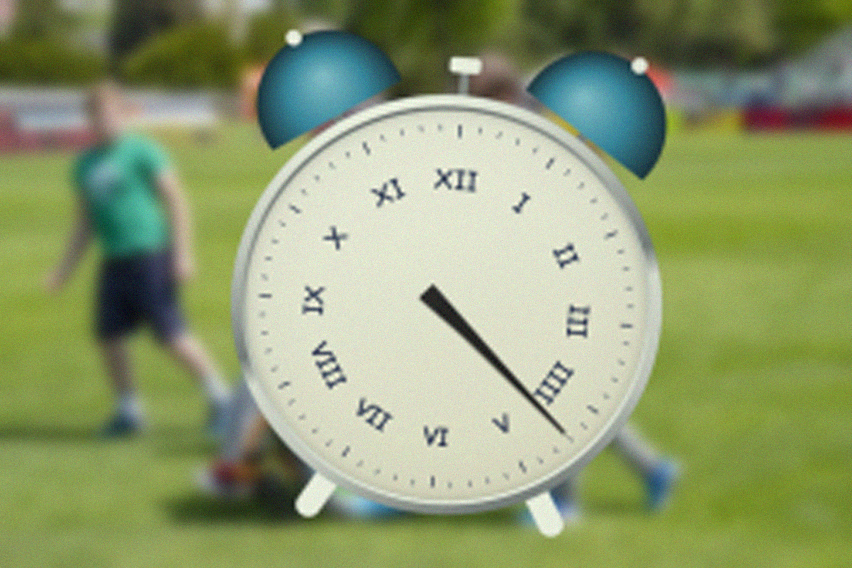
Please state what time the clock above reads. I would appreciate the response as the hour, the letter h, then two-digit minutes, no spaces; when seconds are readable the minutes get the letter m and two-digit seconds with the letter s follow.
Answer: 4h22
